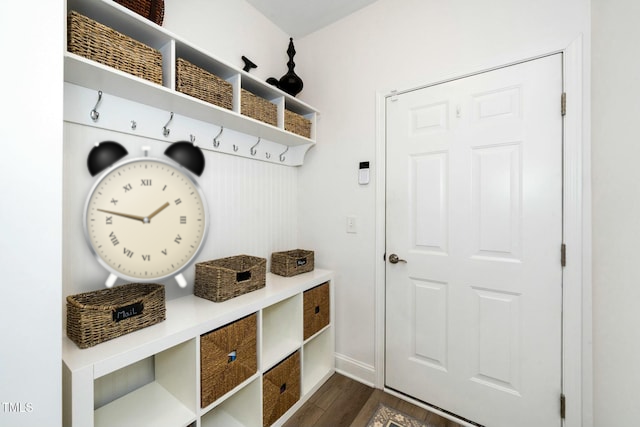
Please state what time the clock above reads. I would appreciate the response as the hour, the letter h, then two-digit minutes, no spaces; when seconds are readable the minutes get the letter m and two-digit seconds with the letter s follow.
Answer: 1h47
